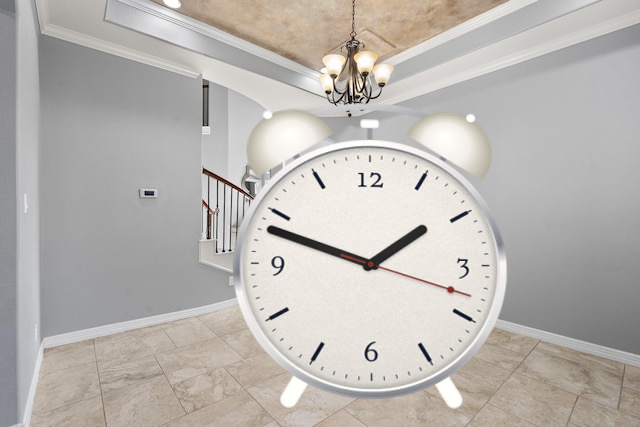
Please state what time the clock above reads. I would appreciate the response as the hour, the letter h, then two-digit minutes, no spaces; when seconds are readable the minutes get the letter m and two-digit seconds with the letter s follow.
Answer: 1h48m18s
